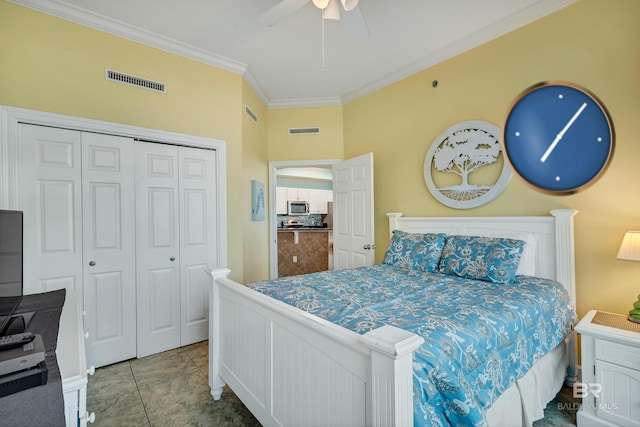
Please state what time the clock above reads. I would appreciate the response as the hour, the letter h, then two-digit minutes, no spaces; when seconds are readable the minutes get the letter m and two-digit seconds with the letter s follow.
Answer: 7h06
